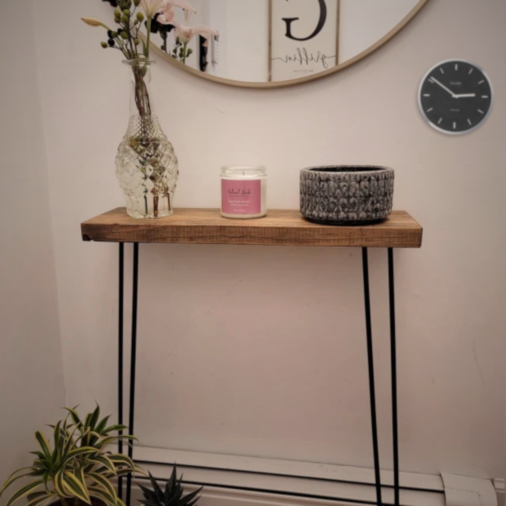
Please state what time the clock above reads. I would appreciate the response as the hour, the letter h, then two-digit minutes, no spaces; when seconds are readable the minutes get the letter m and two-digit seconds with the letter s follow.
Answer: 2h51
